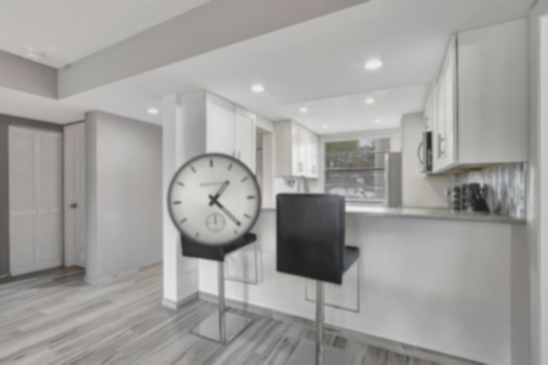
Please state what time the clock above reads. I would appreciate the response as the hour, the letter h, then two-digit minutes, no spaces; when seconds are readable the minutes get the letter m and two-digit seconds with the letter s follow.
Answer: 1h23
